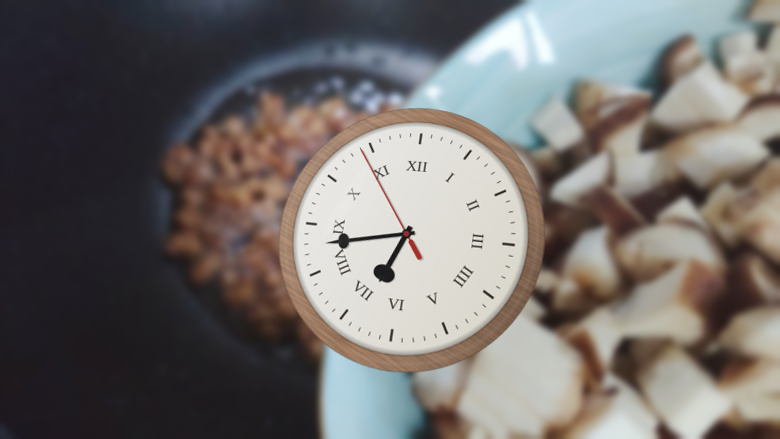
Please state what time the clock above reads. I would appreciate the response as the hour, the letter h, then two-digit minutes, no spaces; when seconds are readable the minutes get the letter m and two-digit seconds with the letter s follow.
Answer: 6h42m54s
